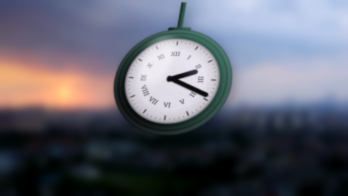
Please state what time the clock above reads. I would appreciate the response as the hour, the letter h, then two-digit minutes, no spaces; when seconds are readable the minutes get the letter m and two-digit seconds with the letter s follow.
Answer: 2h19
